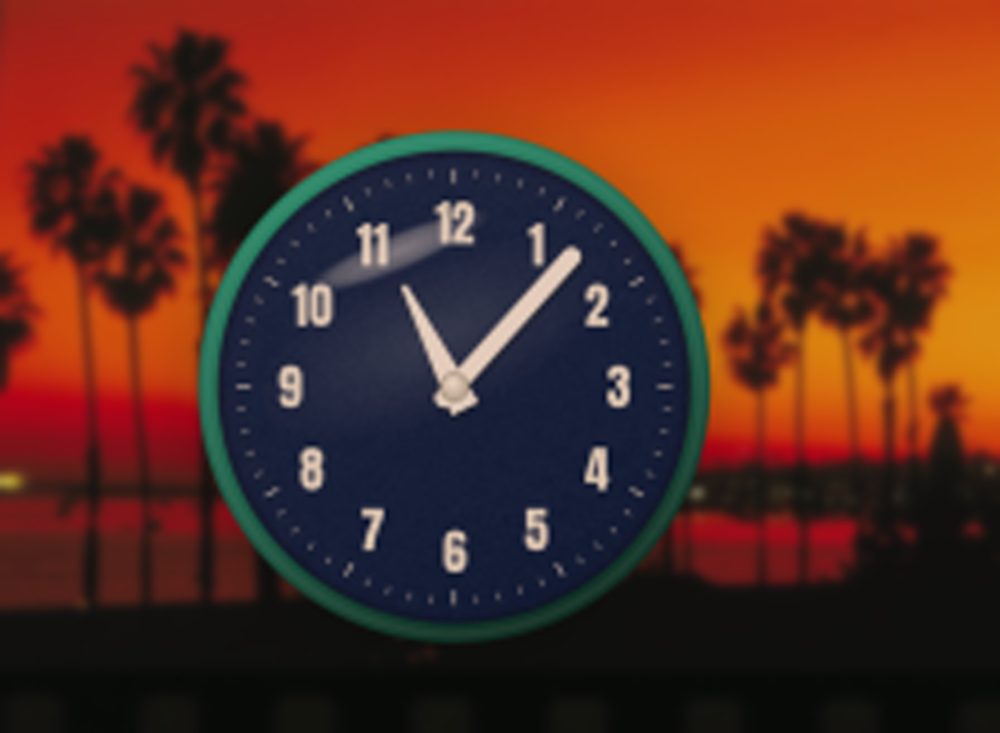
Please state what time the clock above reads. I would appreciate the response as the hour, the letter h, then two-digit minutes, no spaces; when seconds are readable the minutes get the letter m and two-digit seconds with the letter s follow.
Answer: 11h07
